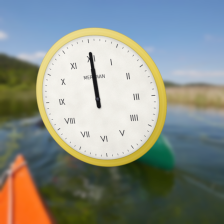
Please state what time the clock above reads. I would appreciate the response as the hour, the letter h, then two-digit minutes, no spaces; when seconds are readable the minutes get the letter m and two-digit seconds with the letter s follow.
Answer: 12h00
